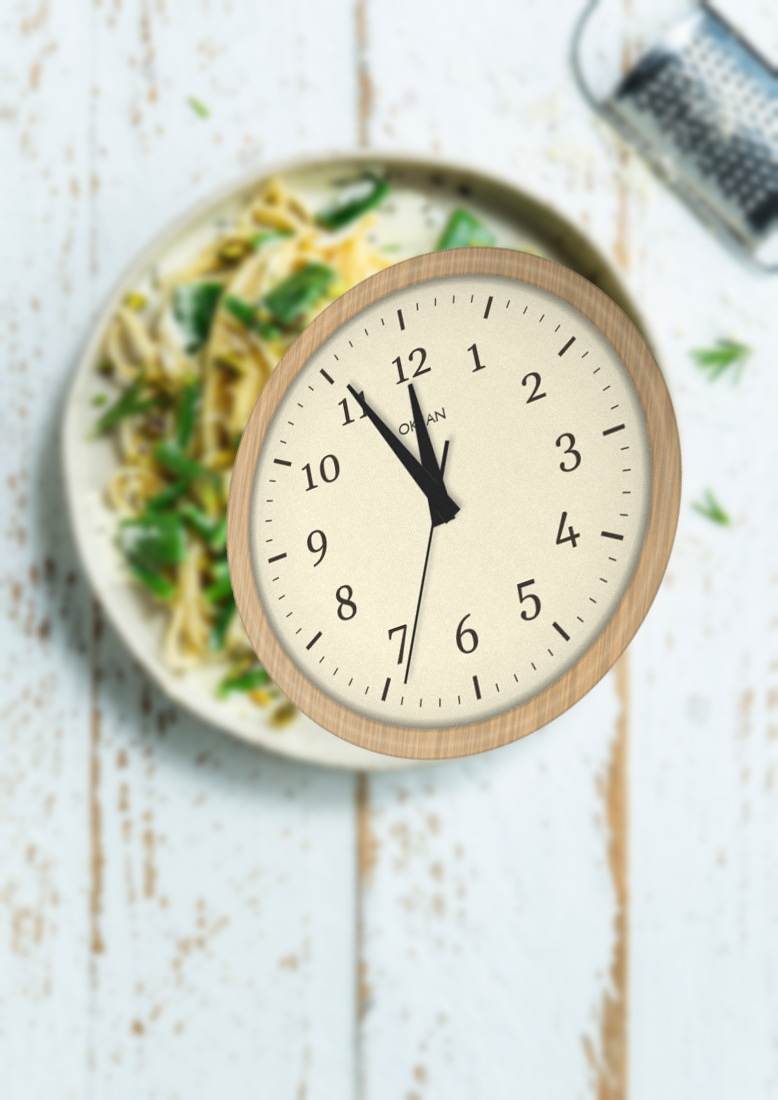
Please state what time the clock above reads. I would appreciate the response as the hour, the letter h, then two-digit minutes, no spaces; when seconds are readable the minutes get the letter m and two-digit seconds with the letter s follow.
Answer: 11h55m34s
